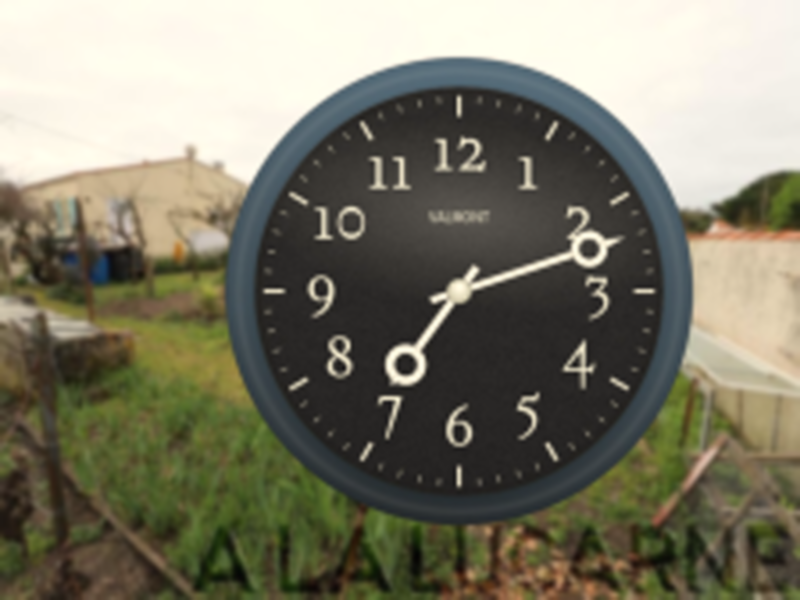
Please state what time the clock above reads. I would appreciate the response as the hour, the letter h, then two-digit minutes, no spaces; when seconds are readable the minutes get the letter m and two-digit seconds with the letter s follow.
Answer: 7h12
